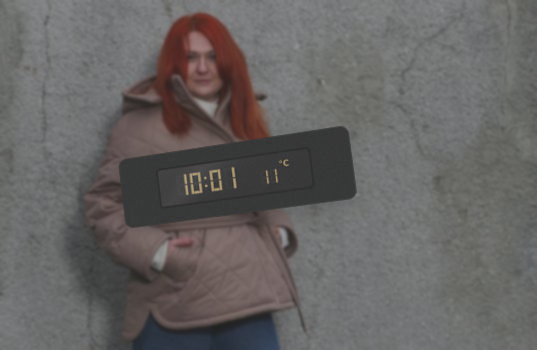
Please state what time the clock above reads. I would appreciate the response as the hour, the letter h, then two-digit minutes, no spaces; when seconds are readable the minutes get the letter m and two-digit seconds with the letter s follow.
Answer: 10h01
